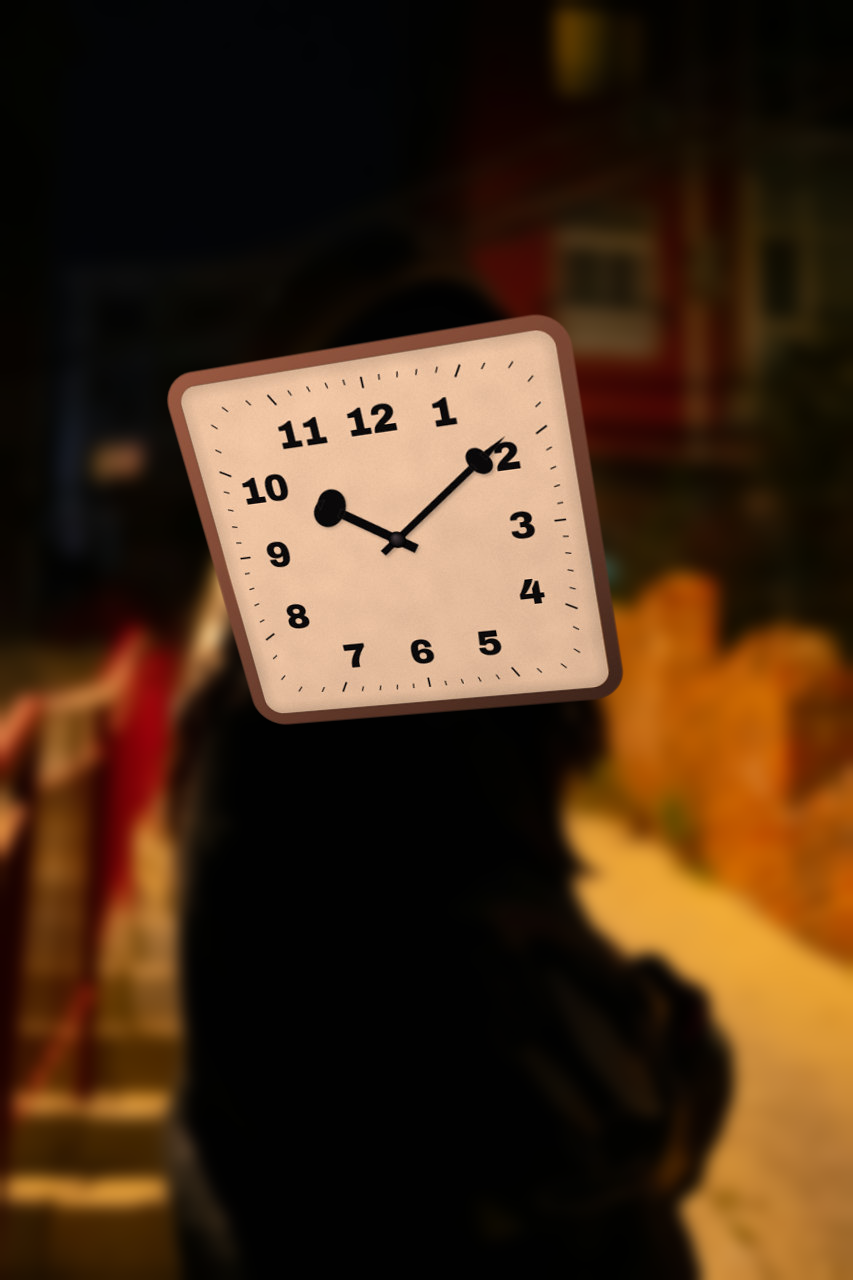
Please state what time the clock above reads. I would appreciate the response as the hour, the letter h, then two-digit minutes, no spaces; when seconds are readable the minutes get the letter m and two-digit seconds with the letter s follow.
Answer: 10h09
